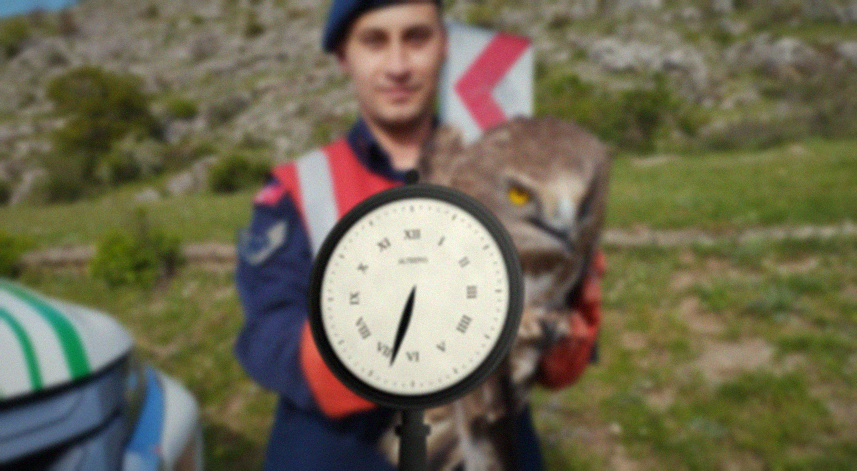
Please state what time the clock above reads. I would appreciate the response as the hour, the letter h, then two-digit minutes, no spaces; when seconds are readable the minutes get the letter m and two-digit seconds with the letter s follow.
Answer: 6h33
